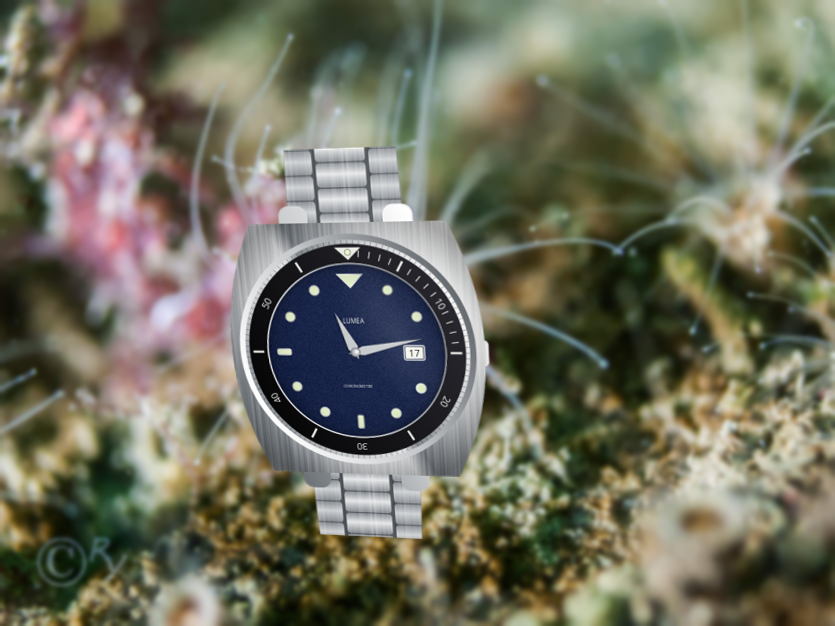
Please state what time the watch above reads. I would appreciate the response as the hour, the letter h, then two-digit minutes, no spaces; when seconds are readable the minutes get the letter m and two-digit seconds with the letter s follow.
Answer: 11h13
